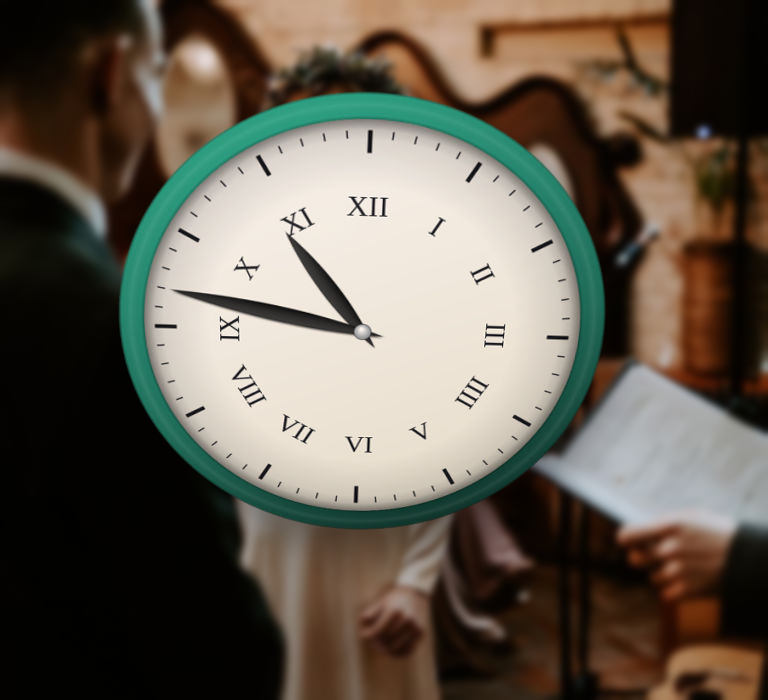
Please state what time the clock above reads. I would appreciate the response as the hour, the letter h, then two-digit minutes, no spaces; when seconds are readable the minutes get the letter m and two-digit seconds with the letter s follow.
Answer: 10h47
